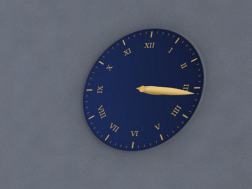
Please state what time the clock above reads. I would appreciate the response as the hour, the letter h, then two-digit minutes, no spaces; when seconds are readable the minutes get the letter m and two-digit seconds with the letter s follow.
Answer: 3h16
